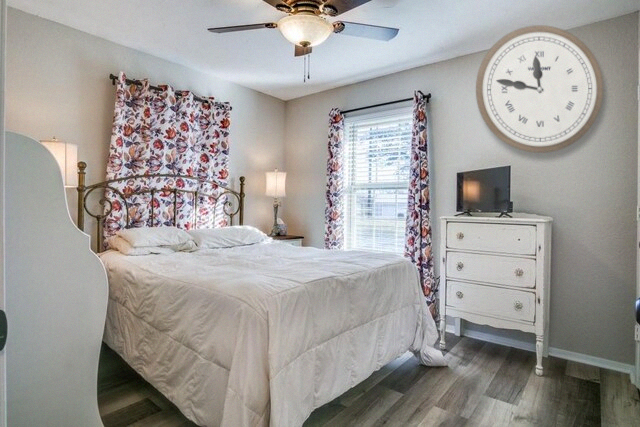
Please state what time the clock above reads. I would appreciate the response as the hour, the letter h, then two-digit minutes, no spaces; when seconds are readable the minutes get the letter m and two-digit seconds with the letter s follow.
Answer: 11h47
